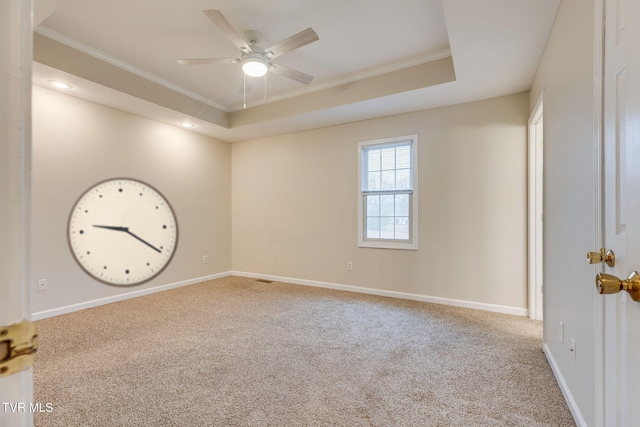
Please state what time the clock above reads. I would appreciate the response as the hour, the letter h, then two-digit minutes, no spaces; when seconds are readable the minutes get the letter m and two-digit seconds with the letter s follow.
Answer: 9h21
